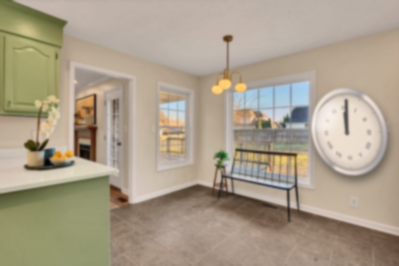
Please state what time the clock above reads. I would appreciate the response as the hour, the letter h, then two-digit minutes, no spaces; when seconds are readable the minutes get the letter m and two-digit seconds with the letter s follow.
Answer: 12h01
